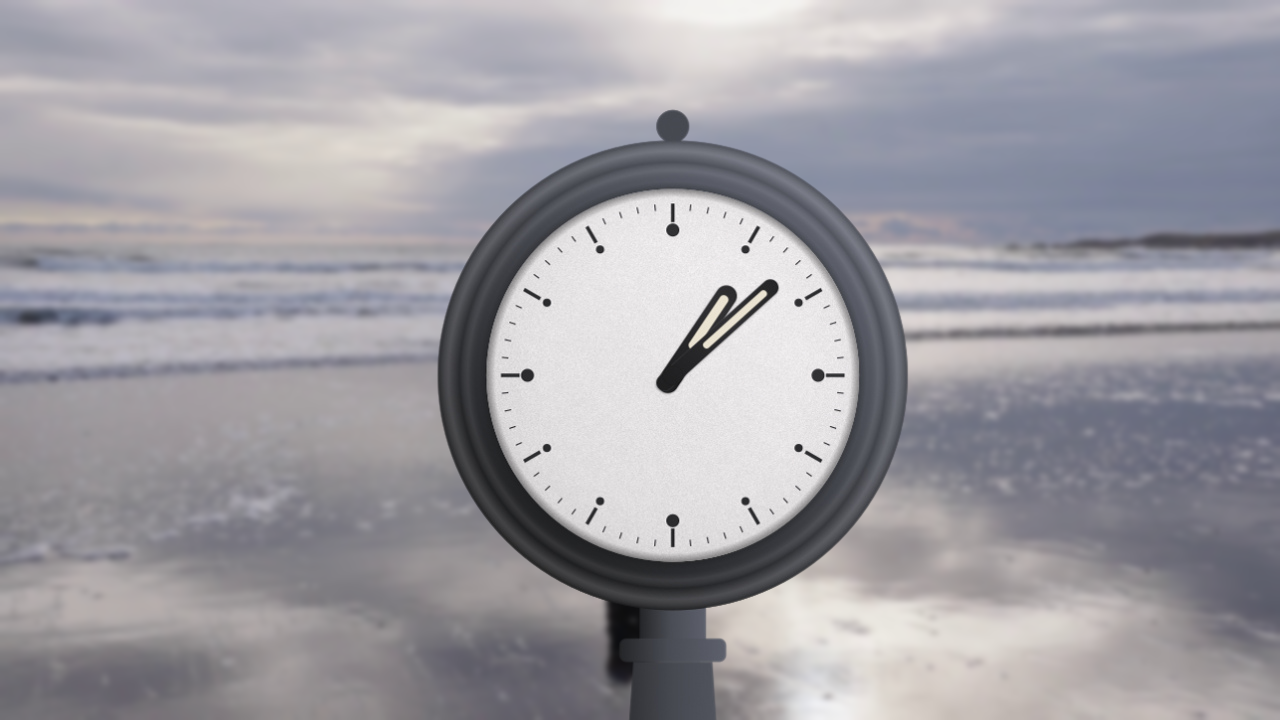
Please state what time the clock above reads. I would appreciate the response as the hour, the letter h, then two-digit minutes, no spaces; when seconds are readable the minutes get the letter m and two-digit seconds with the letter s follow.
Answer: 1h08
